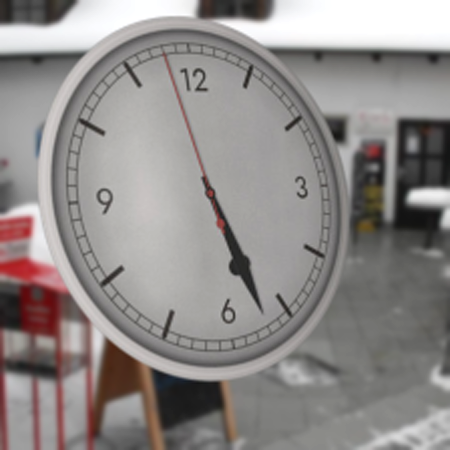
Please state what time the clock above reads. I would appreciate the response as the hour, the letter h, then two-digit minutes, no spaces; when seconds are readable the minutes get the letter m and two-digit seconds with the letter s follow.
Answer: 5h26m58s
